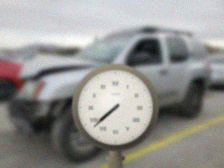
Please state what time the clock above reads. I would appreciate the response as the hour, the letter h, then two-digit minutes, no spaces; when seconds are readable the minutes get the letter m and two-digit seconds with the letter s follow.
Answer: 7h38
